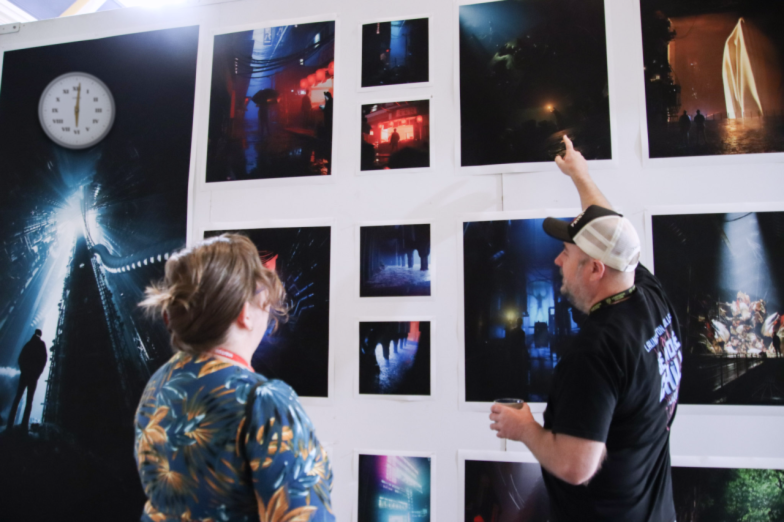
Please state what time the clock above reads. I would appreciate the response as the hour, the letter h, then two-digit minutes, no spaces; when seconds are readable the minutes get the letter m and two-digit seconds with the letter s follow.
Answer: 6h01
